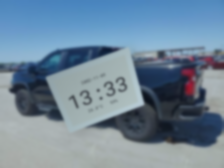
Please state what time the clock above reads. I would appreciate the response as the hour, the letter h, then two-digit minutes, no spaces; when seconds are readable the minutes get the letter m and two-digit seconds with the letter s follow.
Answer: 13h33
